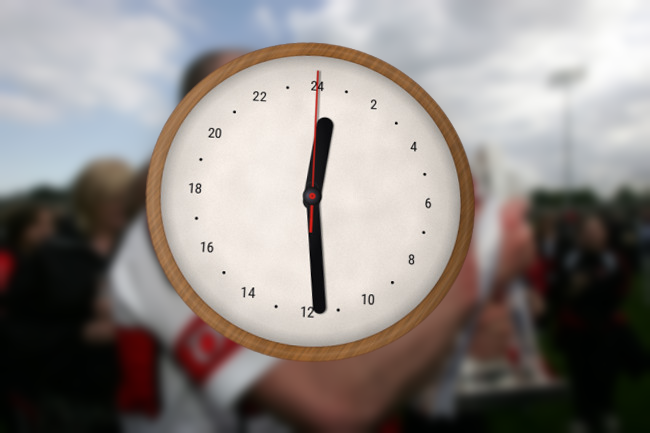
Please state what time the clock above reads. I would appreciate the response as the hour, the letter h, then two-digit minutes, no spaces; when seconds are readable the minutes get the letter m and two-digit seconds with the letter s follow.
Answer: 0h29m00s
